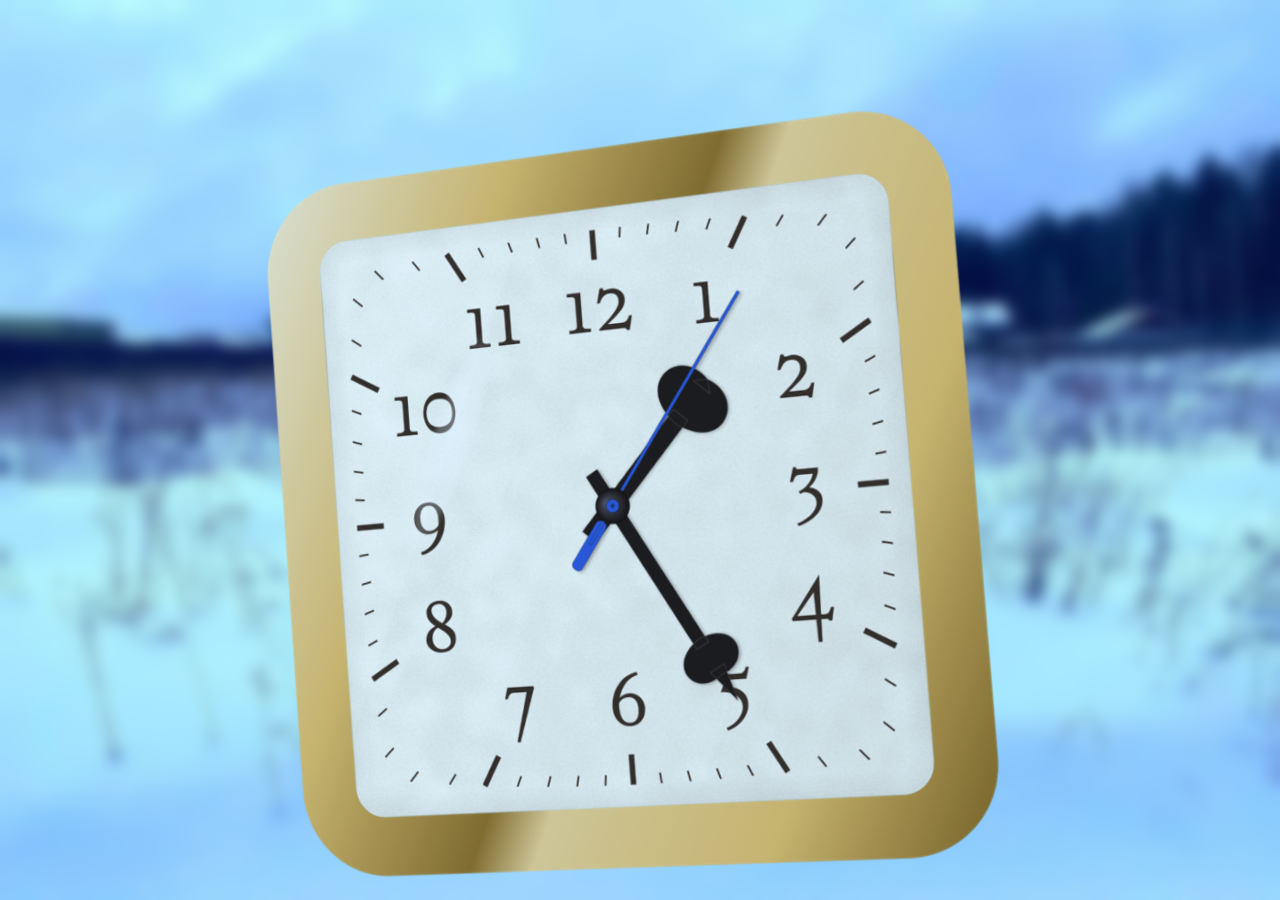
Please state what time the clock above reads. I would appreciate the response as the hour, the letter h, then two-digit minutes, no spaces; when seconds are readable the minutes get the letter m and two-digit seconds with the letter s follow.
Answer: 1h25m06s
